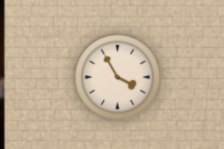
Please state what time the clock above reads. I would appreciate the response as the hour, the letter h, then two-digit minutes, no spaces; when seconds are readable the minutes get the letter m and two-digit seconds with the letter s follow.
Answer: 3h55
